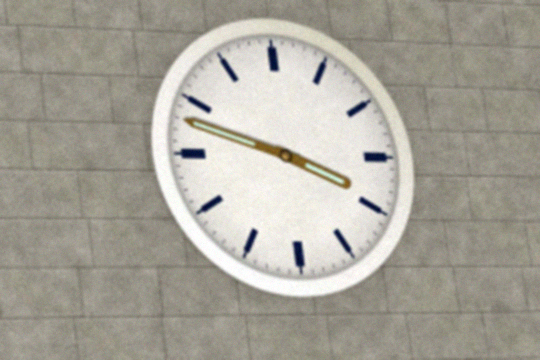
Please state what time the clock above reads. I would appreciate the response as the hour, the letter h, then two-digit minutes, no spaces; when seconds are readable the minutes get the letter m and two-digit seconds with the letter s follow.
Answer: 3h48
